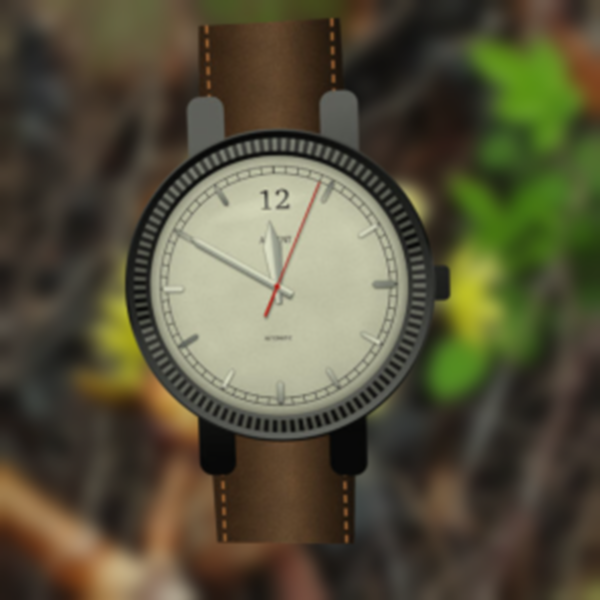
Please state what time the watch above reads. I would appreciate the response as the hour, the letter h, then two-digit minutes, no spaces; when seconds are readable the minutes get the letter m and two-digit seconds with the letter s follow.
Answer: 11h50m04s
